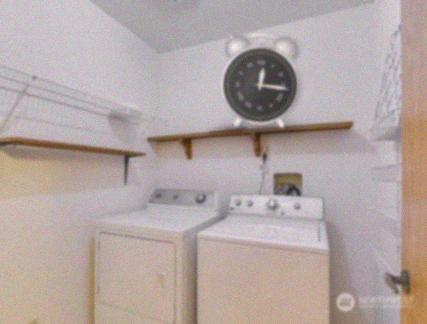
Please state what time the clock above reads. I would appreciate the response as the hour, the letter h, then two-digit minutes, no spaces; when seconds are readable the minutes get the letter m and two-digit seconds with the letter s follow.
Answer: 12h16
